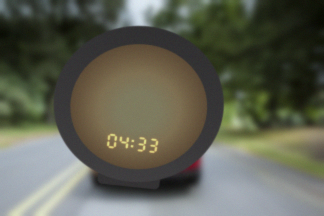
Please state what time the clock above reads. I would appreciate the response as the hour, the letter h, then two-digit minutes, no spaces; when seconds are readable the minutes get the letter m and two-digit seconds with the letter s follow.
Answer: 4h33
